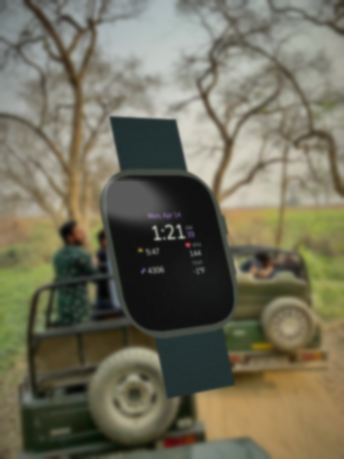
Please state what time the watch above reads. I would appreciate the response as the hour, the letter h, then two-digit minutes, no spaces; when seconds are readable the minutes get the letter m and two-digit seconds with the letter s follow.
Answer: 1h21
